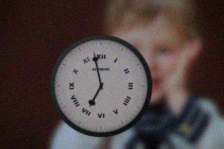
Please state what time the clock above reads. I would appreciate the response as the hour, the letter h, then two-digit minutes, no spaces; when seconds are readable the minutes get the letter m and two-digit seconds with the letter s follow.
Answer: 6h58
